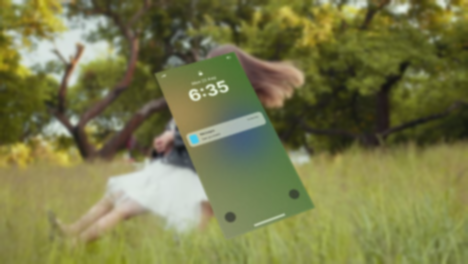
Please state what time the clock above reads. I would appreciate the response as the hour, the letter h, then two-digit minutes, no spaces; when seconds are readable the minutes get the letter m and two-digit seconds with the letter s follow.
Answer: 6h35
